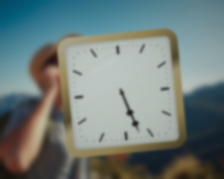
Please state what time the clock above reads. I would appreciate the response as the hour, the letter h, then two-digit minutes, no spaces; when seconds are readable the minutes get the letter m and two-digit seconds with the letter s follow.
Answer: 5h27
